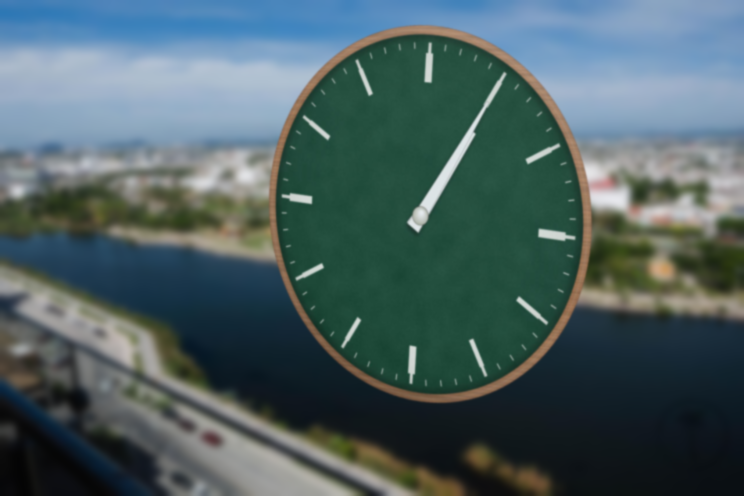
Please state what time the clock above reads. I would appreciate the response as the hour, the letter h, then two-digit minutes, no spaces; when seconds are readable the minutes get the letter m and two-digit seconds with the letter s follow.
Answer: 1h05
